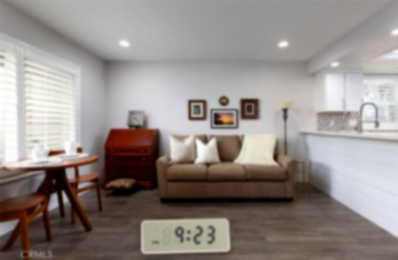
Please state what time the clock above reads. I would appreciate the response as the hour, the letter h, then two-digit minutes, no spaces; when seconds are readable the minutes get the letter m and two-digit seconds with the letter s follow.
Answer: 9h23
